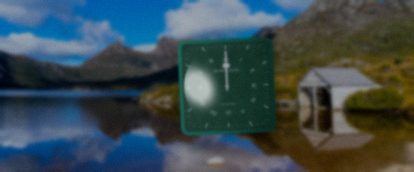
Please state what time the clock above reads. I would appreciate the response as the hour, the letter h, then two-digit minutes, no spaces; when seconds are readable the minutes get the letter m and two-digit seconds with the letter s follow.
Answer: 12h00
